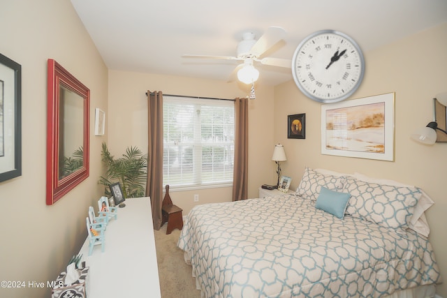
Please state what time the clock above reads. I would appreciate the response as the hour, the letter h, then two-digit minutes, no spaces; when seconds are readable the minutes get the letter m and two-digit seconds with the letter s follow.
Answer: 1h08
